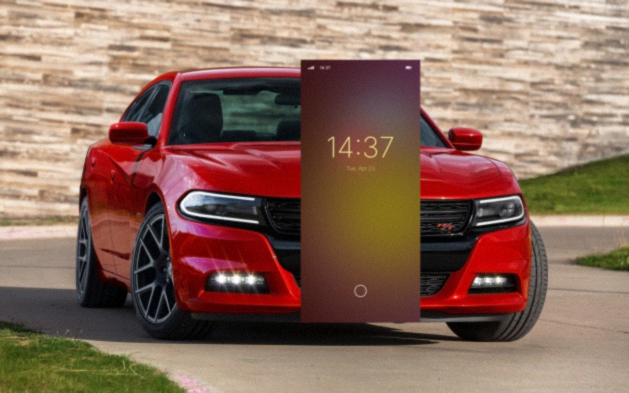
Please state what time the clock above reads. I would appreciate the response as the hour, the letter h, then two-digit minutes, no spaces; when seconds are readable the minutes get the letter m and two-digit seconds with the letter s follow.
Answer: 14h37
